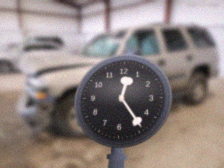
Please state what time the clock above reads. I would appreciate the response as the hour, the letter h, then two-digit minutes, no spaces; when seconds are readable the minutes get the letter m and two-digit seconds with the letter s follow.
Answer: 12h24
